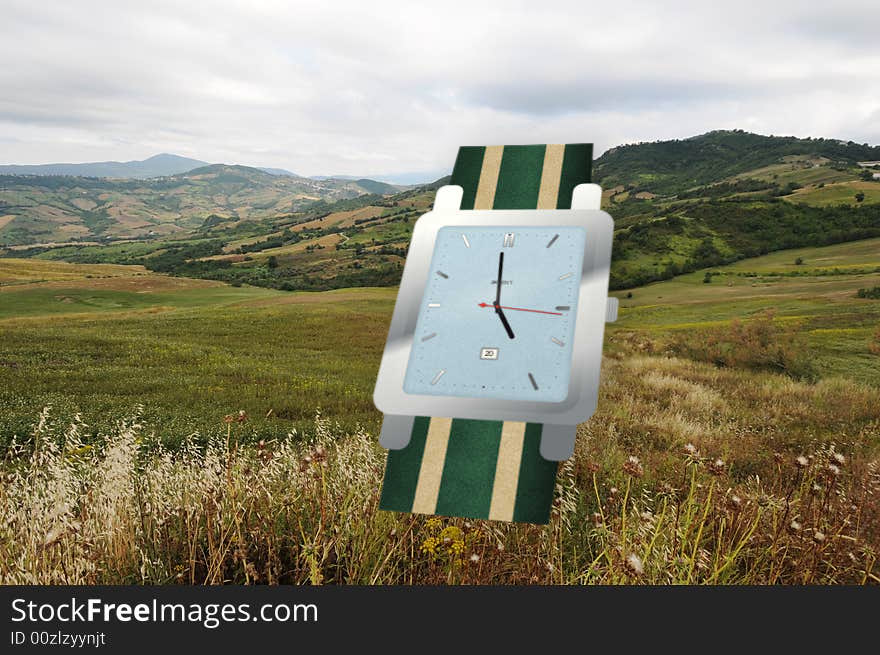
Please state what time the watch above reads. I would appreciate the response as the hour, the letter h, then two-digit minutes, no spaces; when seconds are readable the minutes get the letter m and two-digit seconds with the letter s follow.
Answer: 4h59m16s
